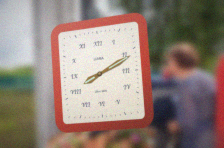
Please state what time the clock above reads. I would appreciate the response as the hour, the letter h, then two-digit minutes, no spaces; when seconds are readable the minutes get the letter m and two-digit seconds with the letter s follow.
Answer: 8h11
